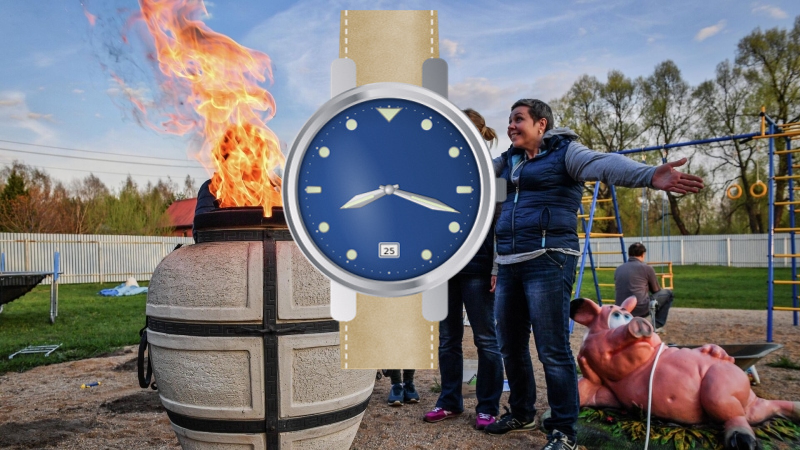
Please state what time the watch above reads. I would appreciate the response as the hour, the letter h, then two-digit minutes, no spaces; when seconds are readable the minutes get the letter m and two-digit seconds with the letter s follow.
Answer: 8h18
